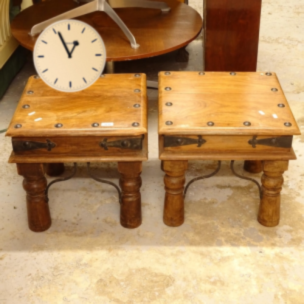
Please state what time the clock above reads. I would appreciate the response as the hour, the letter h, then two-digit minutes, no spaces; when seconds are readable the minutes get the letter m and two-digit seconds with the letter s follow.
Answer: 12h56
